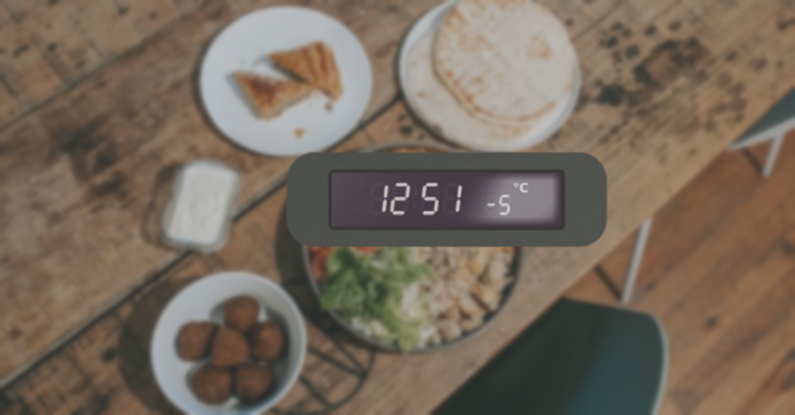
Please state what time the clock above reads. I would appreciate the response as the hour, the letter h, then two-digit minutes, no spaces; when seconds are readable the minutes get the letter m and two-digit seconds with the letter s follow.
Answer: 12h51
